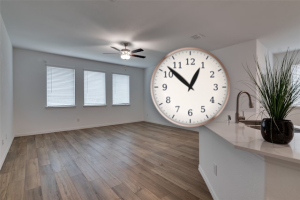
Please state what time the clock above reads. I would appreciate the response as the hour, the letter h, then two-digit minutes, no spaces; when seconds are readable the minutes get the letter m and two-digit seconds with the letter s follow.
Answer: 12h52
